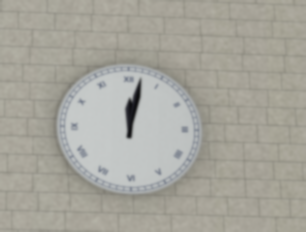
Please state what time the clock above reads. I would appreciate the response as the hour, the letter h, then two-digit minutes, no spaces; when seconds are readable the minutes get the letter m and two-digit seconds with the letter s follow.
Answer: 12h02
